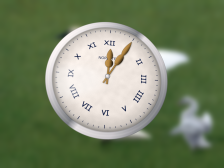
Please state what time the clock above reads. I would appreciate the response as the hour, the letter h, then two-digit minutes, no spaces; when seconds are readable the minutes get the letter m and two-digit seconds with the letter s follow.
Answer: 12h05
